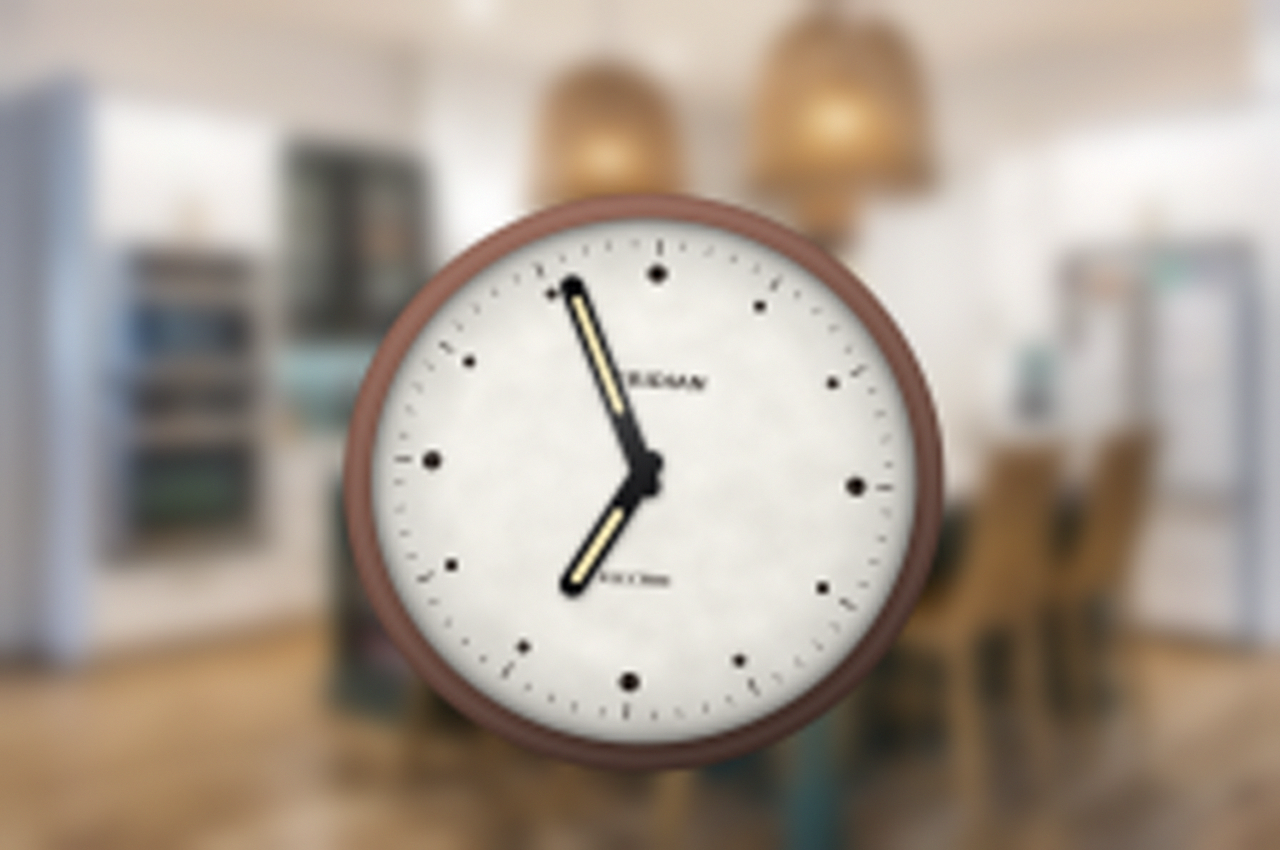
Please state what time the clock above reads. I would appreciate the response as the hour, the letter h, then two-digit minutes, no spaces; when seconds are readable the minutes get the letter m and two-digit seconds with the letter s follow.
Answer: 6h56
